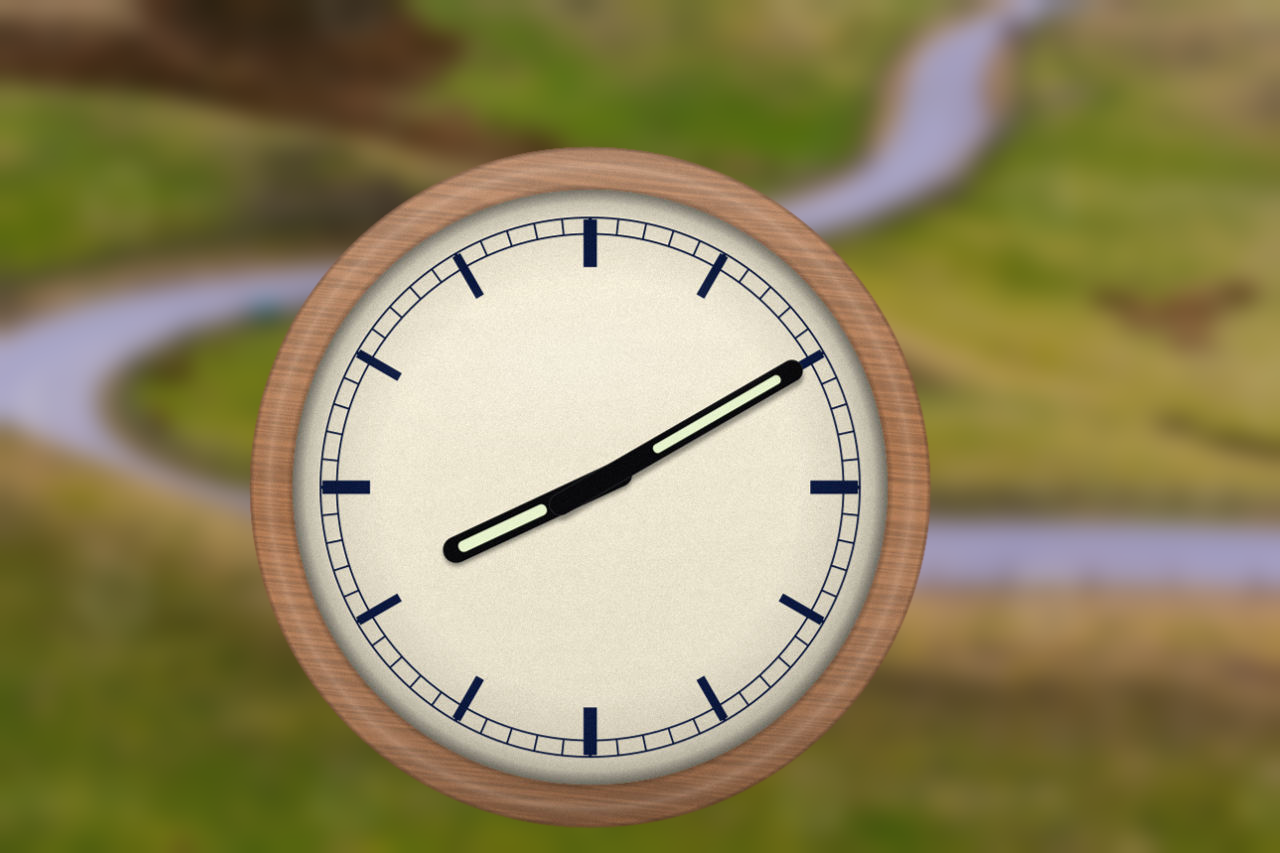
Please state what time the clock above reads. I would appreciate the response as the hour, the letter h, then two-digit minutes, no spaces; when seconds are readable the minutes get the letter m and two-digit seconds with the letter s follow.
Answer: 8h10
